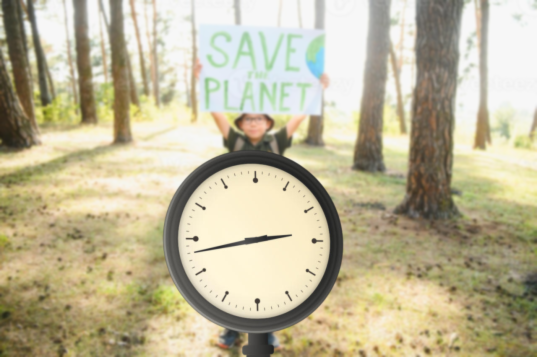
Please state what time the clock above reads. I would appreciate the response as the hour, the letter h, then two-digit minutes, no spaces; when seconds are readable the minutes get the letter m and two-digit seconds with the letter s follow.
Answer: 2h43
